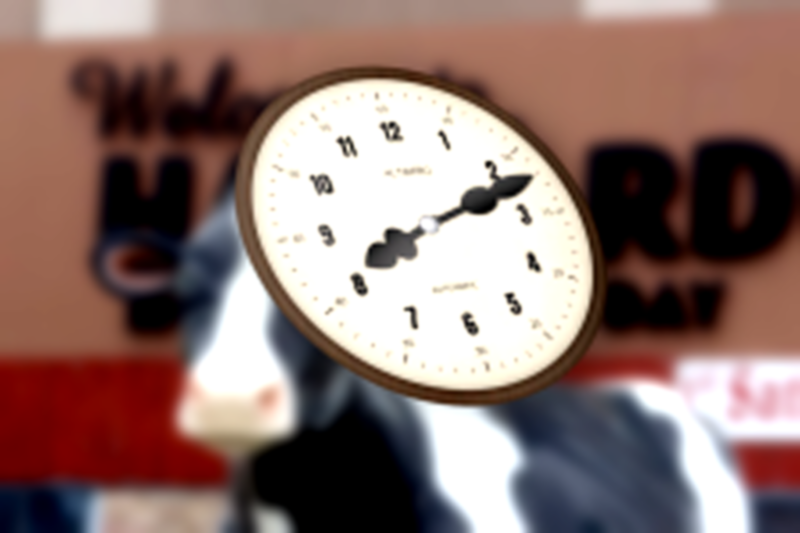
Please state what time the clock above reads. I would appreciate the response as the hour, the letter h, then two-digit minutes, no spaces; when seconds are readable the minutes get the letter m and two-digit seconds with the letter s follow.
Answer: 8h12
